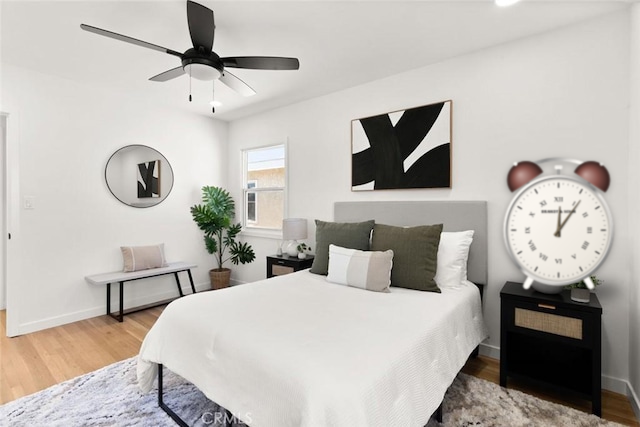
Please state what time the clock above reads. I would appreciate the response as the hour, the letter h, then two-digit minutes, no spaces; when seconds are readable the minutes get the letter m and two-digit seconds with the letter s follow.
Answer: 12h06
